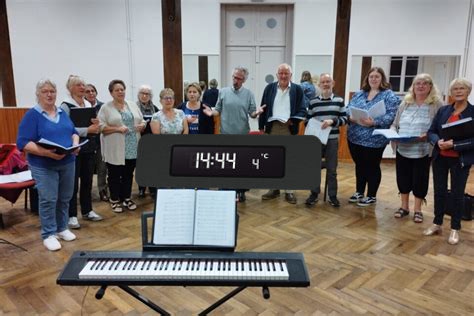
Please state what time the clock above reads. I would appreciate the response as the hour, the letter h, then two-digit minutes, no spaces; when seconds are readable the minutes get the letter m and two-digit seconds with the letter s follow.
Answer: 14h44
